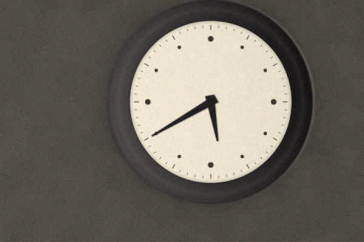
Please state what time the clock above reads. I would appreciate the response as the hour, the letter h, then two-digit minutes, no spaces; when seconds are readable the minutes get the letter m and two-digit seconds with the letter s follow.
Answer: 5h40
